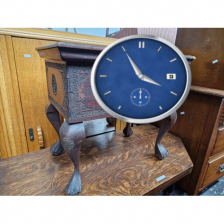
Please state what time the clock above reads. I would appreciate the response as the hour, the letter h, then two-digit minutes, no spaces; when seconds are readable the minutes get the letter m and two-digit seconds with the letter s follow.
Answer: 3h55
